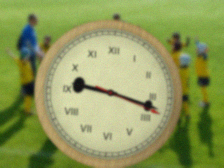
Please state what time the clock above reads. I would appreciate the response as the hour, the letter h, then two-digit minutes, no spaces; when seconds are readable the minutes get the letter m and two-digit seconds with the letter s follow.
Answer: 9h17m18s
